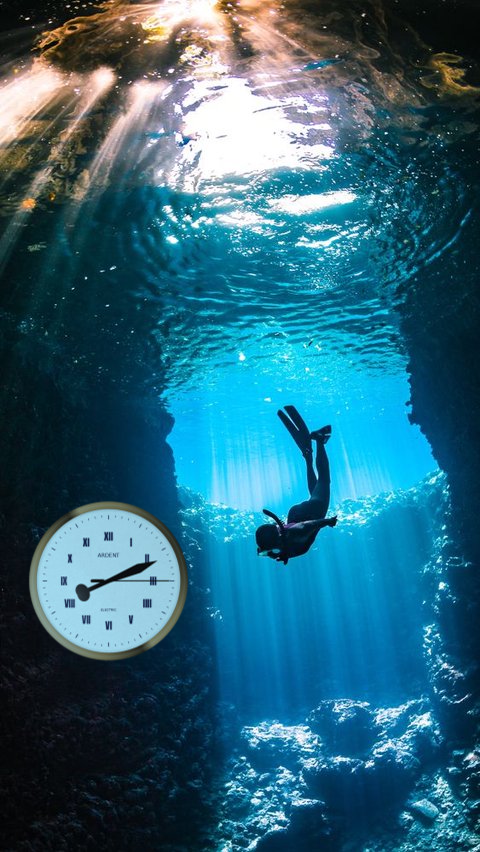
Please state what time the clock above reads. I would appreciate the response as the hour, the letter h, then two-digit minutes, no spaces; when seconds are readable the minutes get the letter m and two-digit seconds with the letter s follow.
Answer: 8h11m15s
